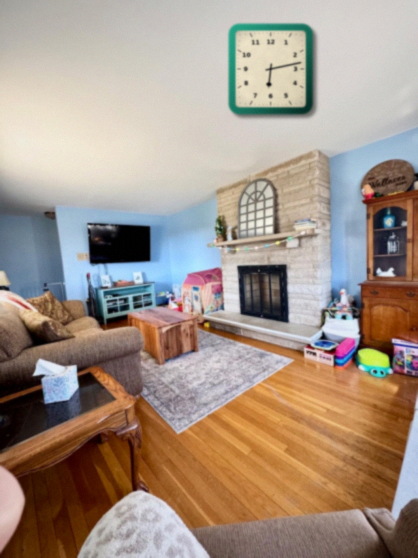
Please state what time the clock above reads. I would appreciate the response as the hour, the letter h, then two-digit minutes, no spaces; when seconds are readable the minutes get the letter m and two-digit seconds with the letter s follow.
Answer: 6h13
